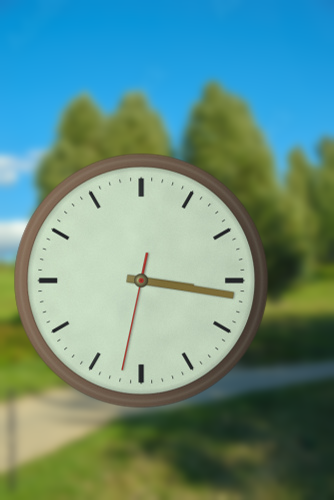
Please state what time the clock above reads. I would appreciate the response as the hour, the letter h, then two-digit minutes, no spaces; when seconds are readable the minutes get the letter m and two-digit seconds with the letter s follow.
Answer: 3h16m32s
